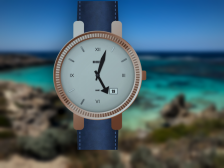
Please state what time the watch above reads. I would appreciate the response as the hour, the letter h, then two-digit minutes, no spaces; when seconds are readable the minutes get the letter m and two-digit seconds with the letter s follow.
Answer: 5h03
